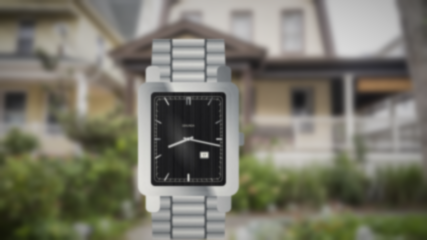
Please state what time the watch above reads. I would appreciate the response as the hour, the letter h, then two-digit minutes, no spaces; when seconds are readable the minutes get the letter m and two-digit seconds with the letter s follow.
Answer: 8h17
